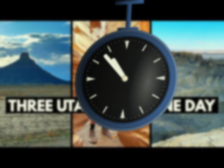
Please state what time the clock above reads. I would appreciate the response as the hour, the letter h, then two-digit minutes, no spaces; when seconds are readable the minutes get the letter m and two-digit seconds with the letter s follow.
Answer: 10h53
